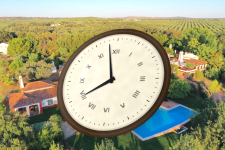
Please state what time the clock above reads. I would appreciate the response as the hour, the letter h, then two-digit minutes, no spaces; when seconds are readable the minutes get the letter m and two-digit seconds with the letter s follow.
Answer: 7h58
